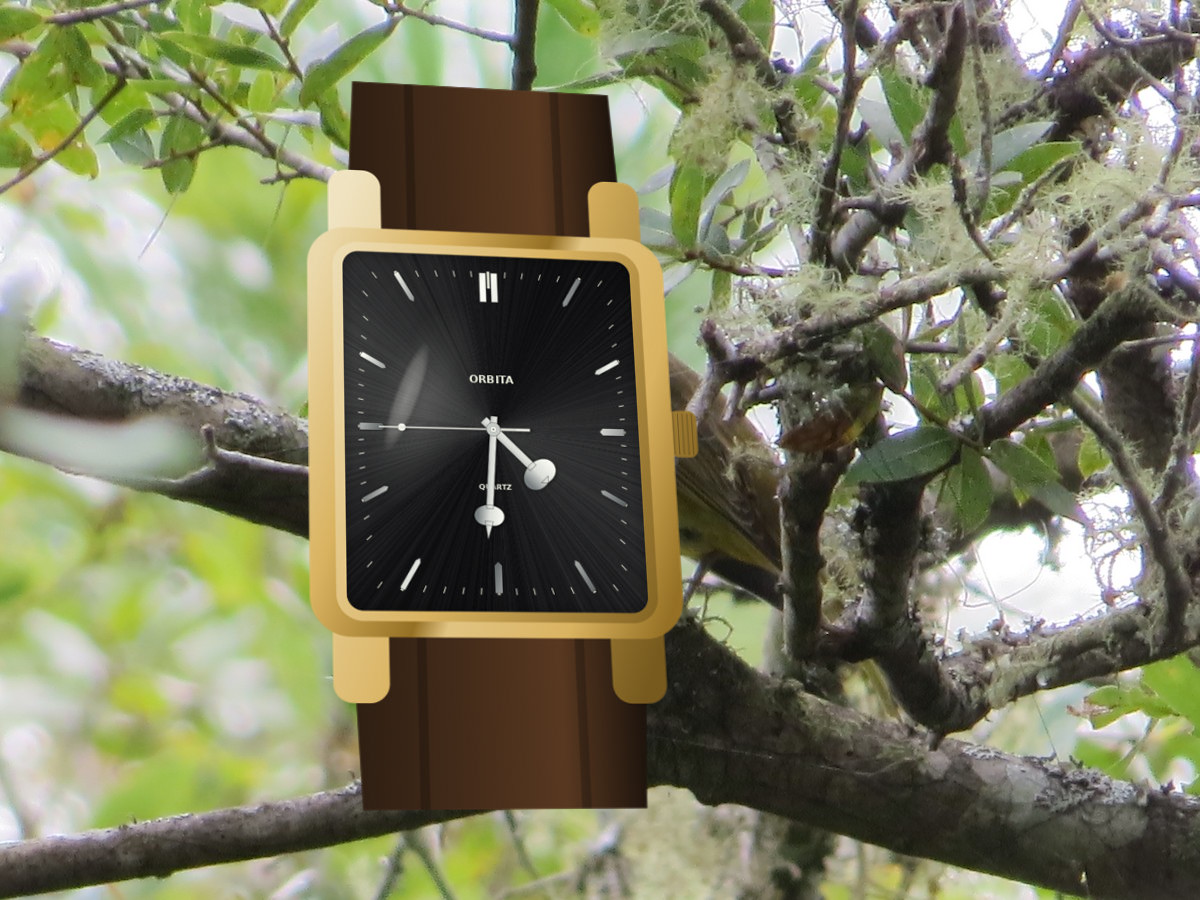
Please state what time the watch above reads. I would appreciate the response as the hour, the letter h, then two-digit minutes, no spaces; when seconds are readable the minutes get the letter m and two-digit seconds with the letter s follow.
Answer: 4h30m45s
